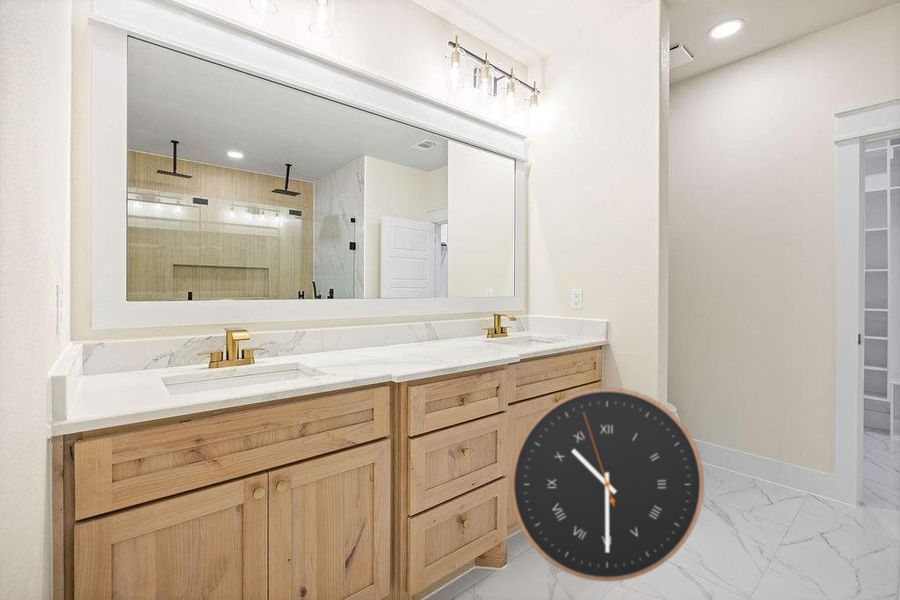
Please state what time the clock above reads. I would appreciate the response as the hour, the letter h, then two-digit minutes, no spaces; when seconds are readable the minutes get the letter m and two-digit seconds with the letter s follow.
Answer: 10h29m57s
